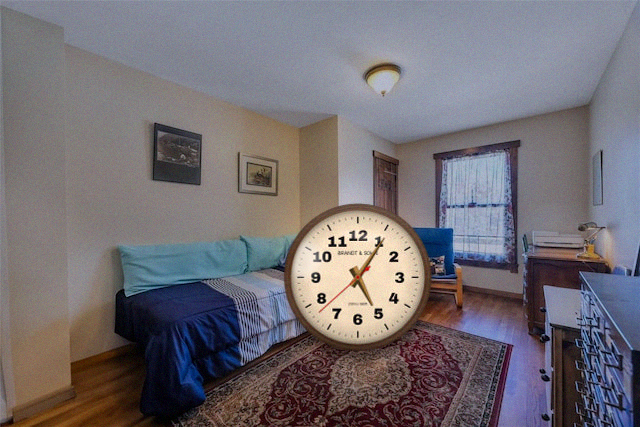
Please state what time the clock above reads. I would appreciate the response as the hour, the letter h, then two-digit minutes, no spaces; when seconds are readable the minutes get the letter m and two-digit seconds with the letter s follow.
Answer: 5h05m38s
